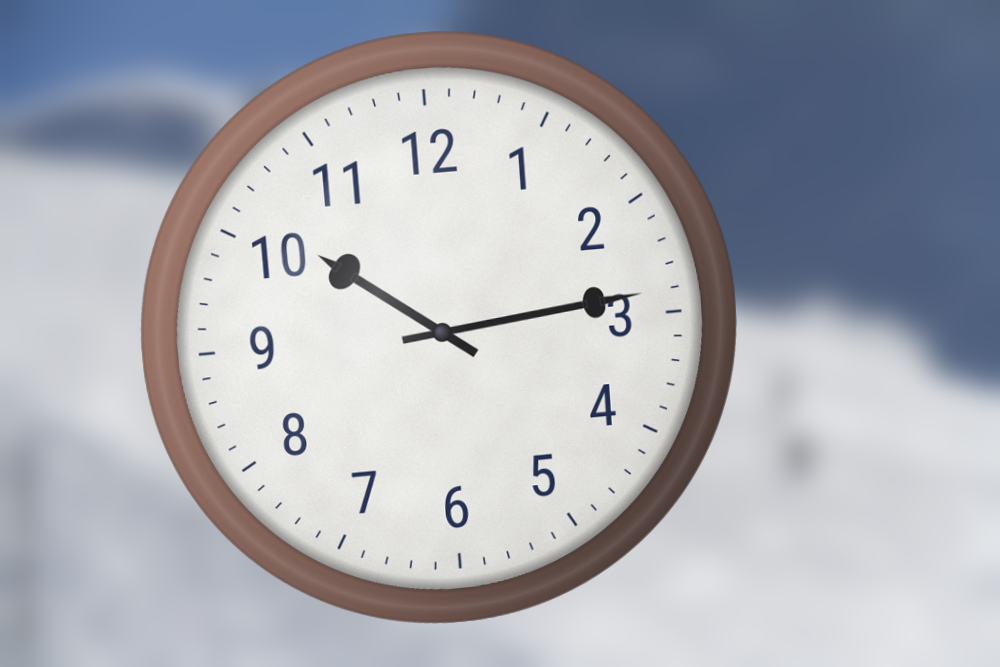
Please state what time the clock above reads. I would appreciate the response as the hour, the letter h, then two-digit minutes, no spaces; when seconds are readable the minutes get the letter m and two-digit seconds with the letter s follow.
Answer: 10h14
